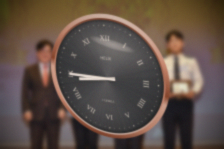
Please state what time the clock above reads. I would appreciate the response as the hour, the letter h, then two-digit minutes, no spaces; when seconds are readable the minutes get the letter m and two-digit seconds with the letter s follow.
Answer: 8h45
